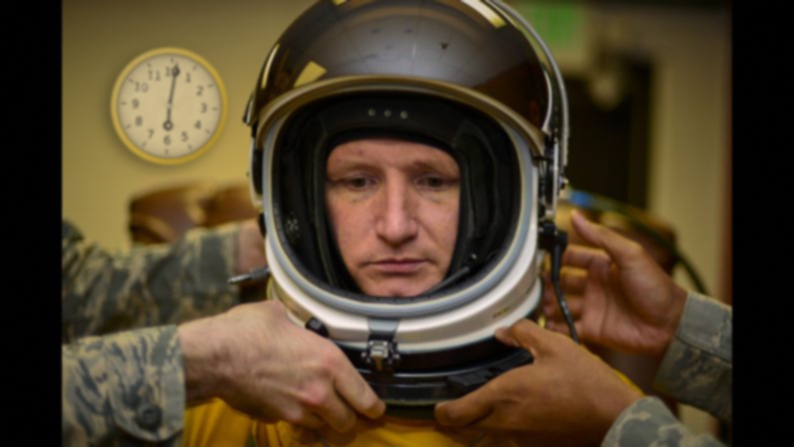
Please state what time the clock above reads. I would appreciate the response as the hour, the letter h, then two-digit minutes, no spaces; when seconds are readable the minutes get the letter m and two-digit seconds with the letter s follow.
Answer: 6h01
